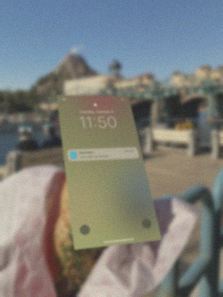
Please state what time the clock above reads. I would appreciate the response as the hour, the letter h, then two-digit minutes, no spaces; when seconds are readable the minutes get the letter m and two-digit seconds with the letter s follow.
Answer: 11h50
